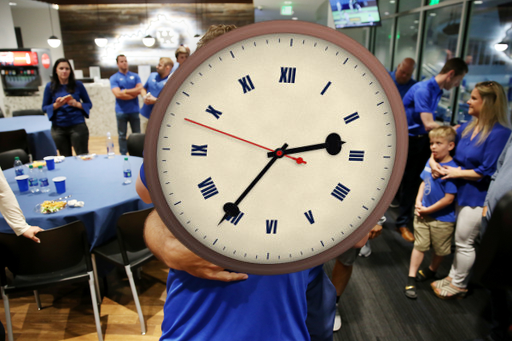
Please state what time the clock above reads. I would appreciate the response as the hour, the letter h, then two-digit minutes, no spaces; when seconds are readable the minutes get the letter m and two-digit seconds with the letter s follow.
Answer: 2h35m48s
